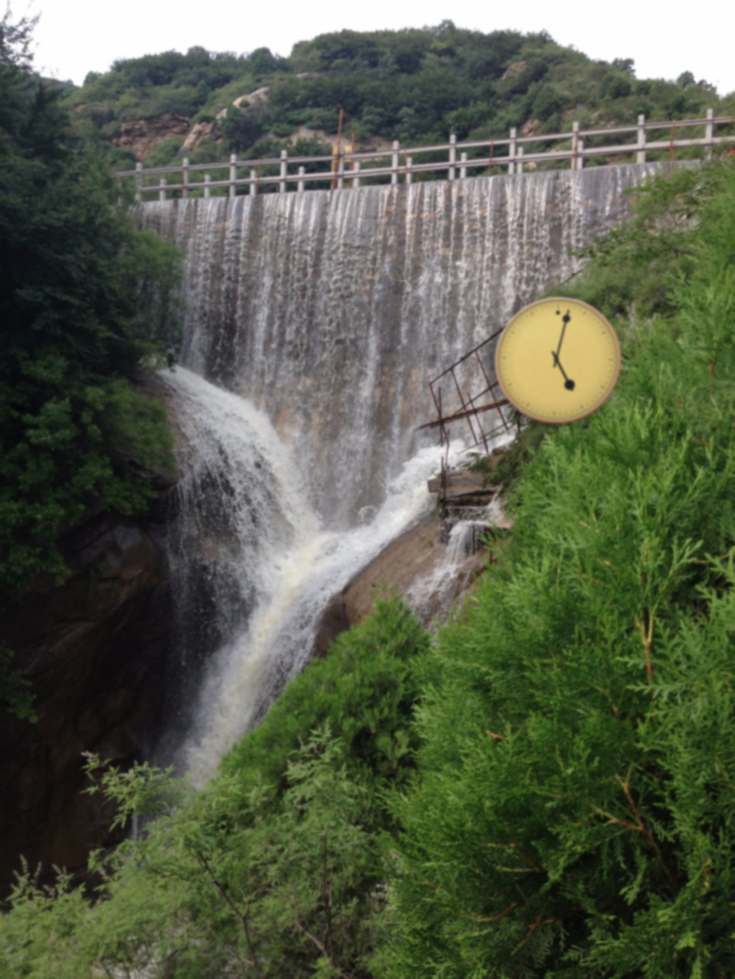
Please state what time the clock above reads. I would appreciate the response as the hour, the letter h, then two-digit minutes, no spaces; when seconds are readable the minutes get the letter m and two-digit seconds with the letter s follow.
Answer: 5h02
